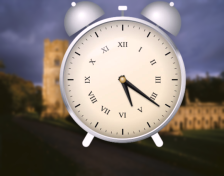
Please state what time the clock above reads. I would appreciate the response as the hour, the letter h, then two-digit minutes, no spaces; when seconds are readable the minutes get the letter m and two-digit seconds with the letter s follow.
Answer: 5h21
